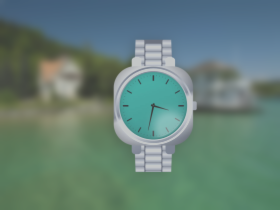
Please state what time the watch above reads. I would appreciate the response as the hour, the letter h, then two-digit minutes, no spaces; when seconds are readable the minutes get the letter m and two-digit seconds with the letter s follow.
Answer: 3h32
